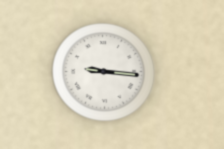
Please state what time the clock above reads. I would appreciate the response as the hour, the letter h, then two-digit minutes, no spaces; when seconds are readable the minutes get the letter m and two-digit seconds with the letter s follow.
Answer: 9h16
